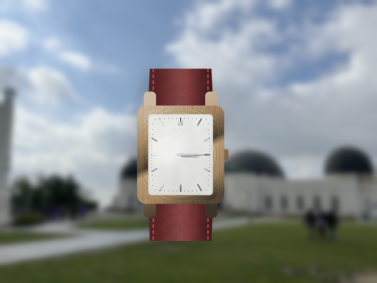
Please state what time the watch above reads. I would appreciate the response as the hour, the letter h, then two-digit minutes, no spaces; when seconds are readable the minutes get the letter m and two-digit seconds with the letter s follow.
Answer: 3h15
